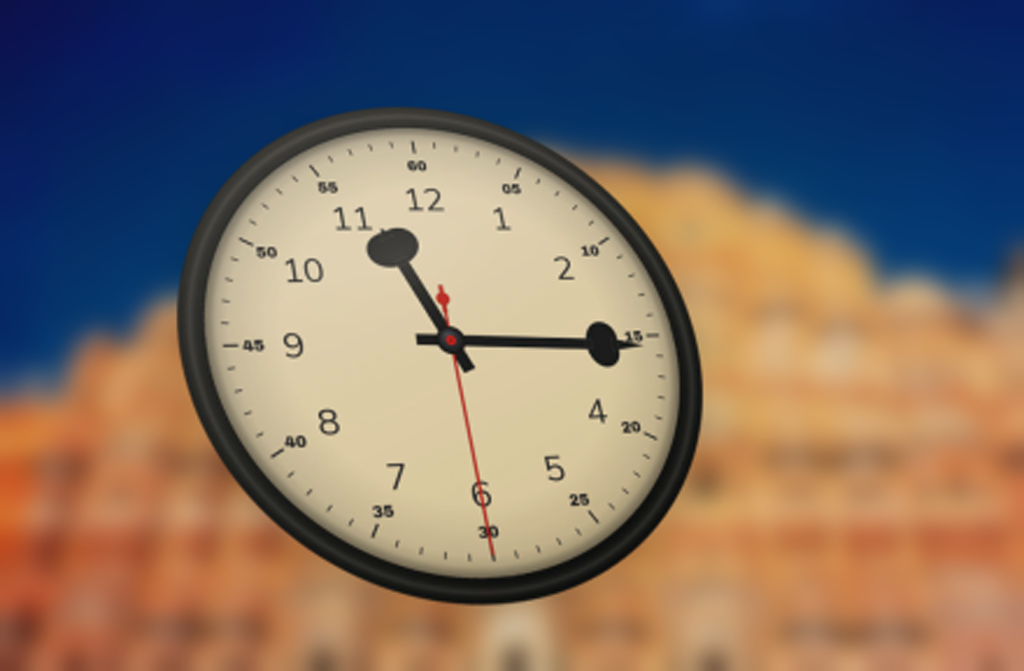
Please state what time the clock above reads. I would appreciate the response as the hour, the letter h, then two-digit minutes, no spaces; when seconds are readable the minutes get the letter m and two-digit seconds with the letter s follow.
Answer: 11h15m30s
